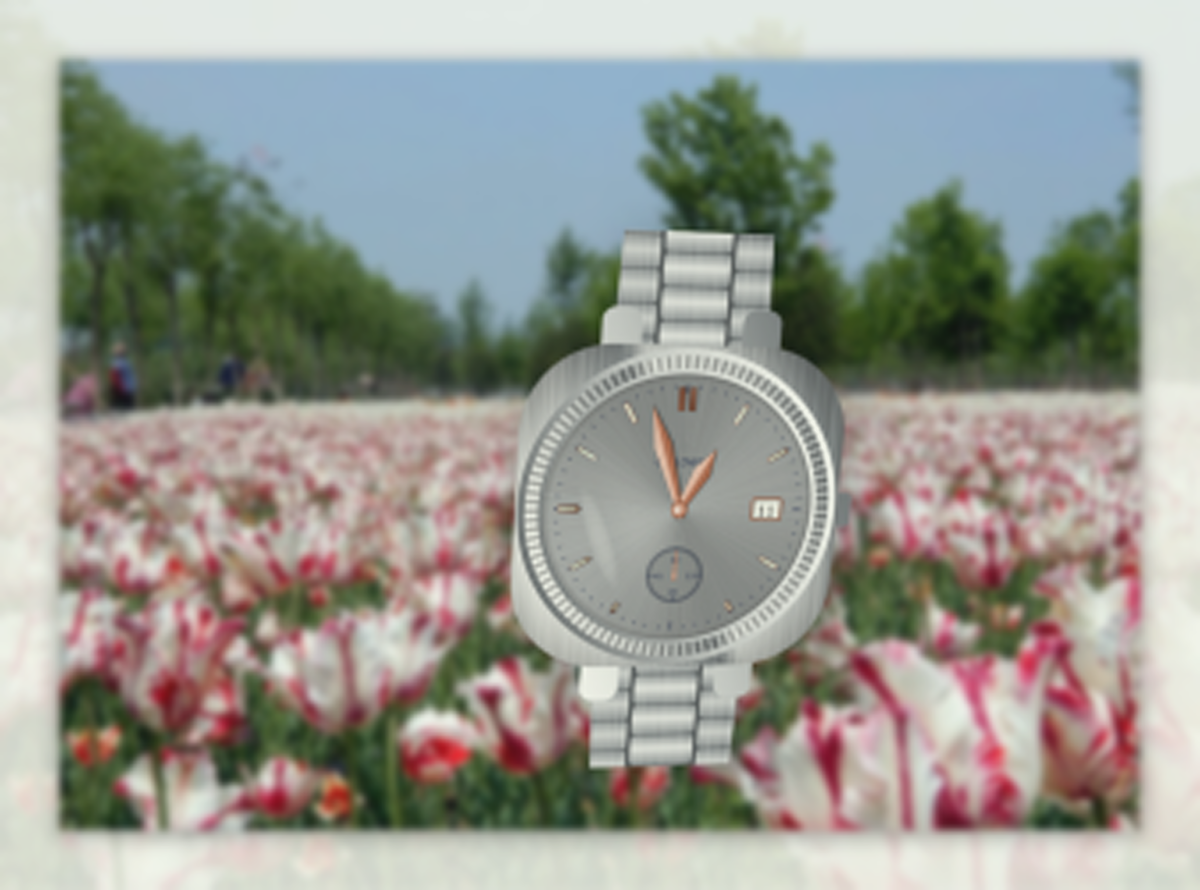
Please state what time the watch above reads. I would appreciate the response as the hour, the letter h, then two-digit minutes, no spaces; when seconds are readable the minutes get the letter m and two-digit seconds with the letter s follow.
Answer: 12h57
